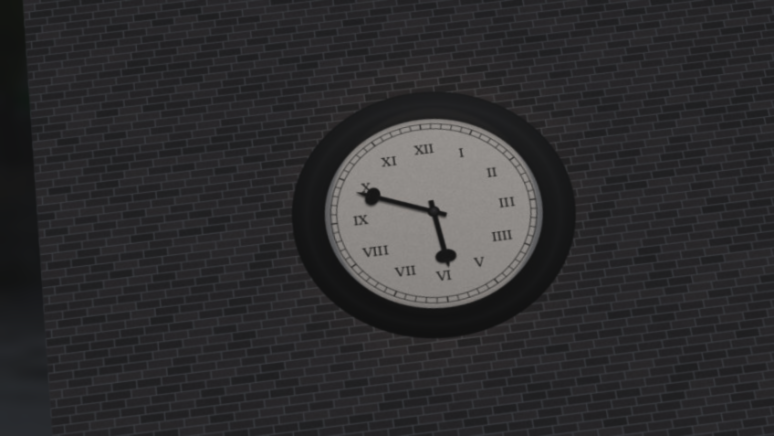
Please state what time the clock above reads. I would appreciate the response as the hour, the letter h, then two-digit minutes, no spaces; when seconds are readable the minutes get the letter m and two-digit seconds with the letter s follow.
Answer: 5h49
